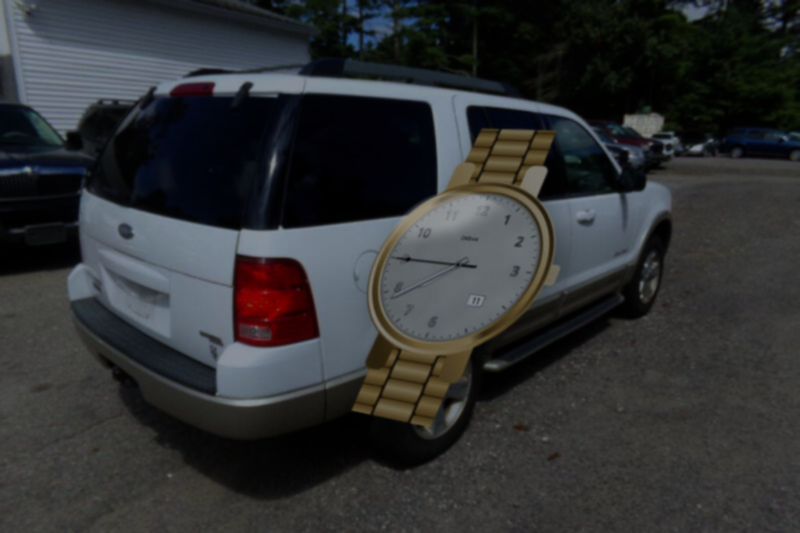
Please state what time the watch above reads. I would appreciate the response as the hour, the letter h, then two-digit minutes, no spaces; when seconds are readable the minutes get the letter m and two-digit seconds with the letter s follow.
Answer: 7h38m45s
